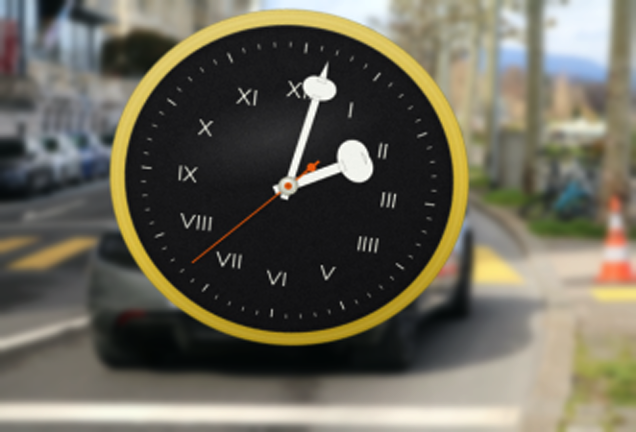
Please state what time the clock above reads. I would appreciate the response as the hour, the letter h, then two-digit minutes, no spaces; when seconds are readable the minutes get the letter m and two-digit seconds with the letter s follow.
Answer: 2h01m37s
